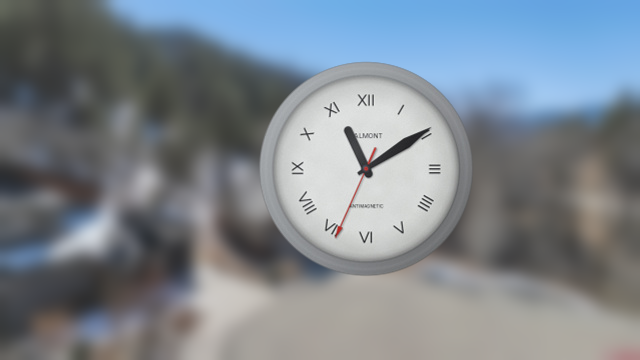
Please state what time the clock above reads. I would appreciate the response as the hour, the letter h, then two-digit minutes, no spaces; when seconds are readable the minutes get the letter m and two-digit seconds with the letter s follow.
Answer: 11h09m34s
